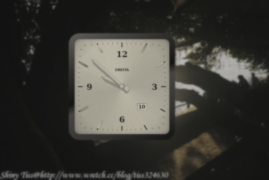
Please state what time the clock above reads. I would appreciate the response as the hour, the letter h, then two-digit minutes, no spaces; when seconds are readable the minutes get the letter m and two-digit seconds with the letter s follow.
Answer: 9h52
